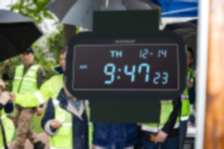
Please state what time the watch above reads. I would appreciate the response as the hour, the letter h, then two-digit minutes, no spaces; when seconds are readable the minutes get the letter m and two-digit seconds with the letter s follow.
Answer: 9h47m23s
